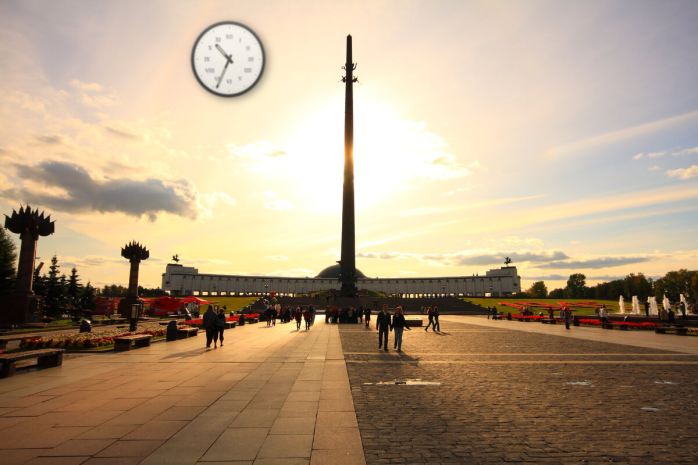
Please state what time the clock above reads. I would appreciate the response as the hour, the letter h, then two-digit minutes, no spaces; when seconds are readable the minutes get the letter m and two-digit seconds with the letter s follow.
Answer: 10h34
